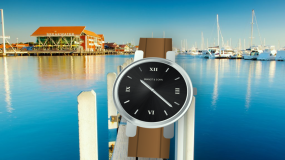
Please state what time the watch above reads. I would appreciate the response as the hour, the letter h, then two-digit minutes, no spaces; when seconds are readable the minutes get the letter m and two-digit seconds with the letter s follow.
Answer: 10h22
